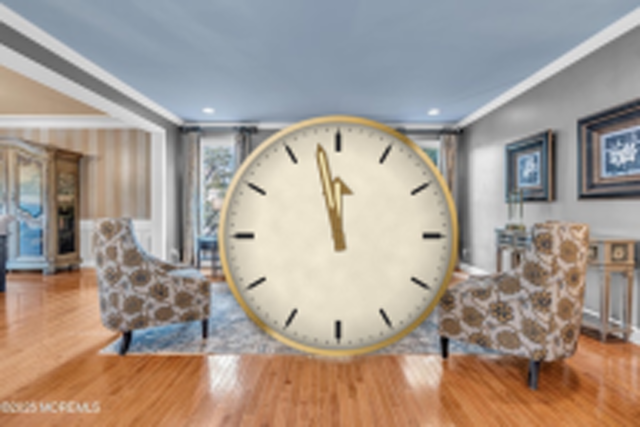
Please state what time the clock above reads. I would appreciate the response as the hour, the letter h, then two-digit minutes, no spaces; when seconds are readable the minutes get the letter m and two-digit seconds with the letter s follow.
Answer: 11h58
